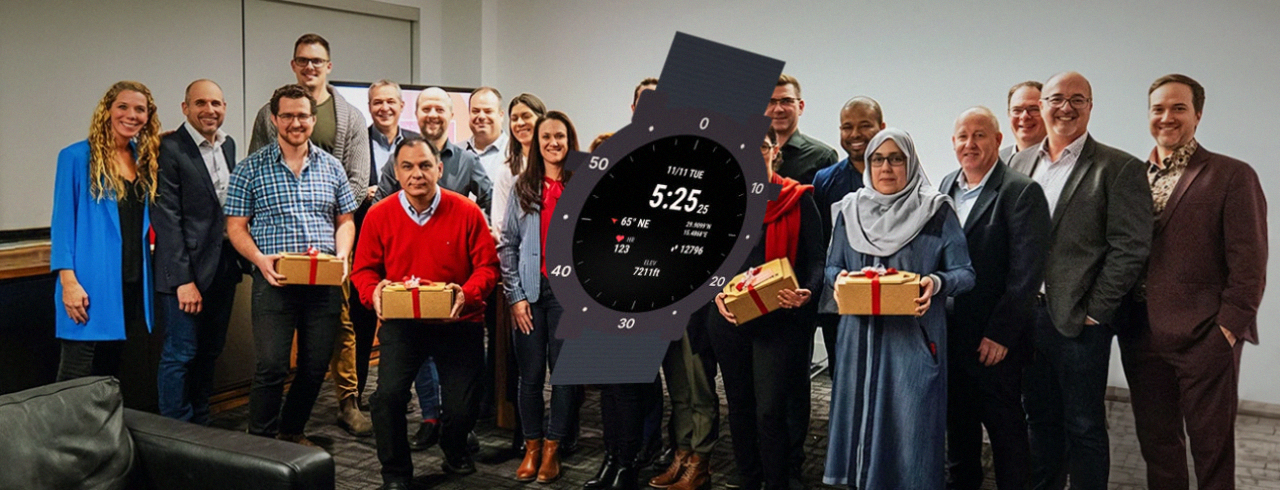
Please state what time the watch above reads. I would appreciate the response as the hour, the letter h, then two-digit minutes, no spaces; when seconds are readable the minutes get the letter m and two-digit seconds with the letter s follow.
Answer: 5h25m25s
